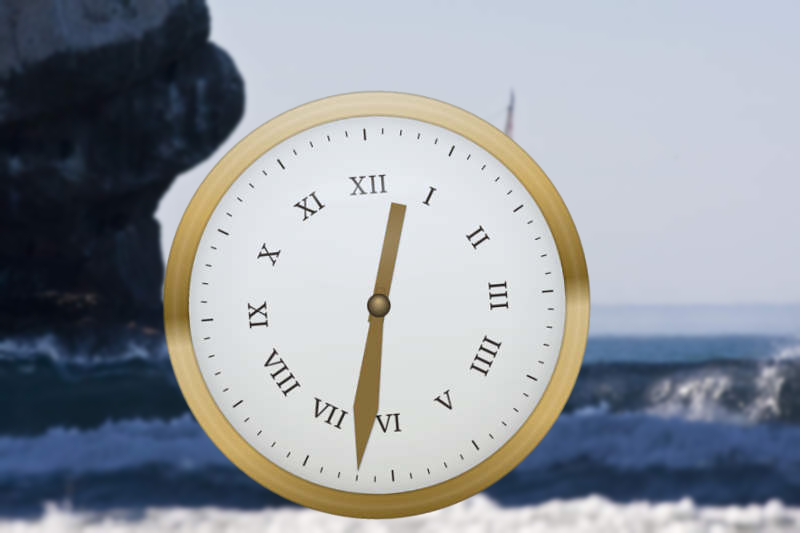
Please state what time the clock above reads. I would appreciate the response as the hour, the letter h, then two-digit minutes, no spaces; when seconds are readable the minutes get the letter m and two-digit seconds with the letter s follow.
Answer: 12h32
